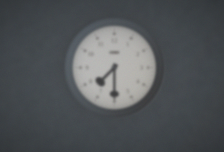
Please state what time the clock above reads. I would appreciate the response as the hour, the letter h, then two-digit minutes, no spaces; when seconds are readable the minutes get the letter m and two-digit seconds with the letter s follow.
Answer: 7h30
